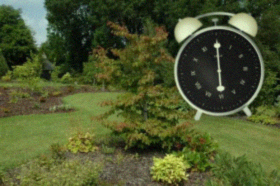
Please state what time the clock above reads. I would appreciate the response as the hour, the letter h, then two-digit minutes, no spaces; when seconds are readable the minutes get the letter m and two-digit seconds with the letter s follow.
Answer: 6h00
